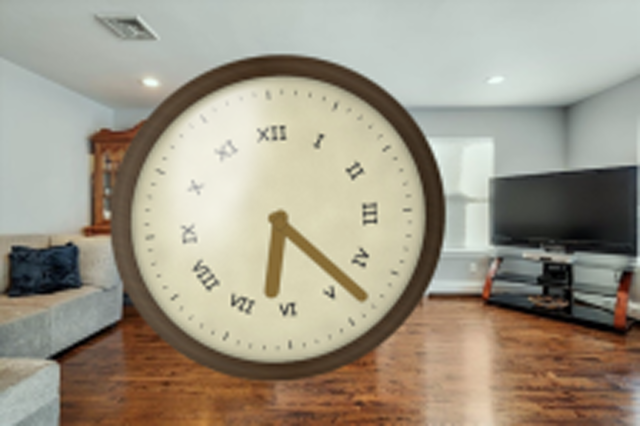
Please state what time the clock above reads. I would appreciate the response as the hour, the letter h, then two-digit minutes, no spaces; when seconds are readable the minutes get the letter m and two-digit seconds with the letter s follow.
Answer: 6h23
